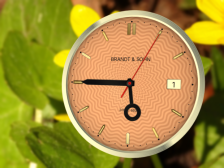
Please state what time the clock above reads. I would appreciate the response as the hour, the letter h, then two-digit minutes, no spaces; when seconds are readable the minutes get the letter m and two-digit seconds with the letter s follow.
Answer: 5h45m05s
